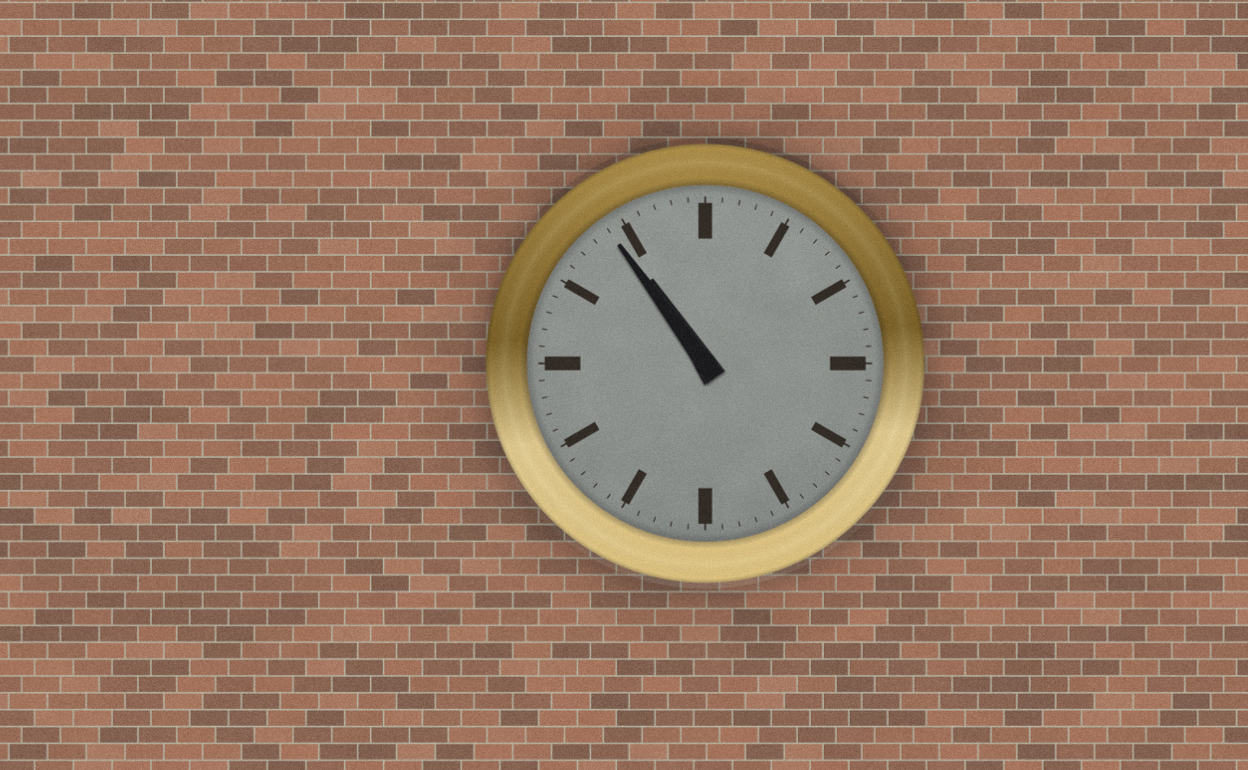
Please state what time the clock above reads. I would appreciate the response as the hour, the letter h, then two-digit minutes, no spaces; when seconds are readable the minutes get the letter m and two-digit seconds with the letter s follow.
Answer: 10h54
